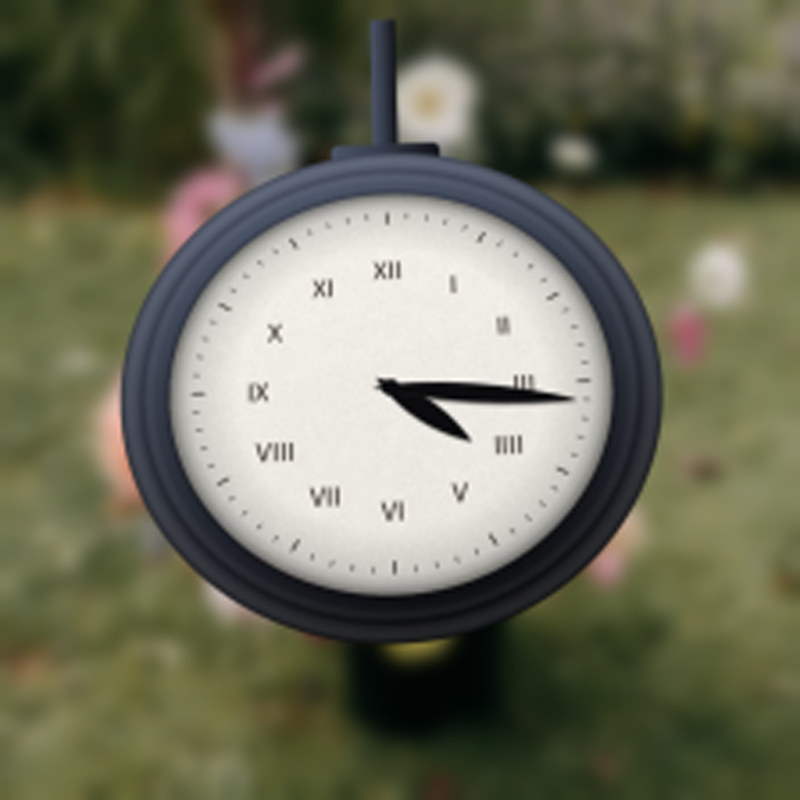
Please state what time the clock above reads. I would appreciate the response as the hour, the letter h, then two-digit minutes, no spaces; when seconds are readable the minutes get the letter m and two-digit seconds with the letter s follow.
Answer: 4h16
